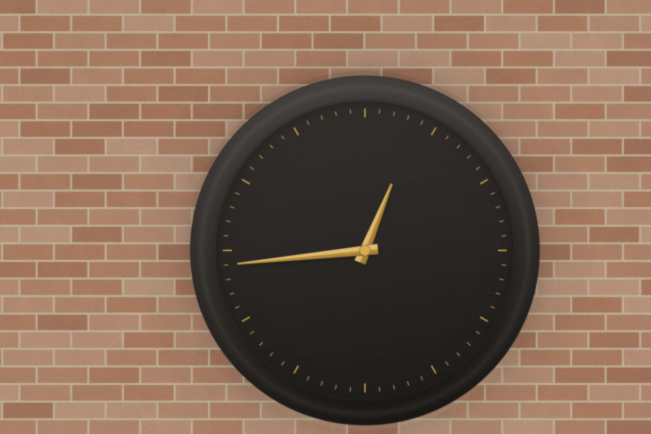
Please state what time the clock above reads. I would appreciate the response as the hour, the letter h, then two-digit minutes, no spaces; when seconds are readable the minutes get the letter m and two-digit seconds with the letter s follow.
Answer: 12h44
